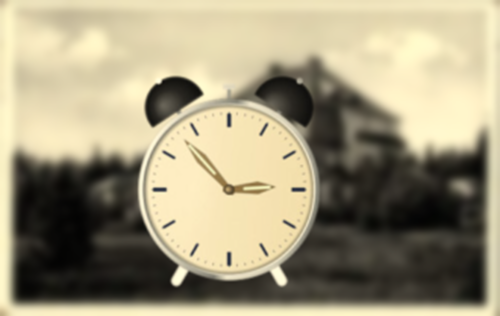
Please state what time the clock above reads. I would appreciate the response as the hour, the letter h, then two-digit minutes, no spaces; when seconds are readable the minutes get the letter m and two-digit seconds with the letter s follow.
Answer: 2h53
